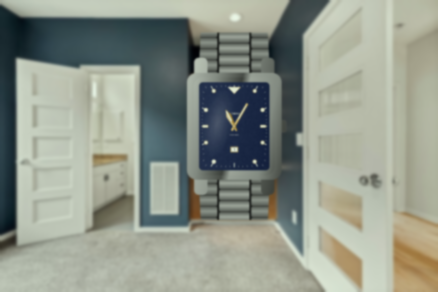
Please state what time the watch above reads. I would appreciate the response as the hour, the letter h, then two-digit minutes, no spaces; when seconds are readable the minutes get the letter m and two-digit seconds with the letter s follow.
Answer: 11h05
